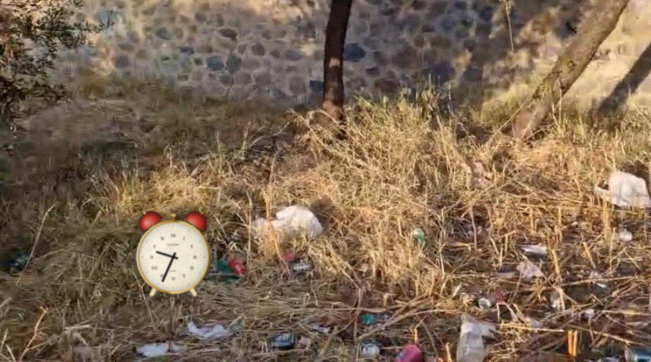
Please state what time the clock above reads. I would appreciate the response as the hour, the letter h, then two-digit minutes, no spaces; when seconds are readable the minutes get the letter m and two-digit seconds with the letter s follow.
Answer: 9h34
